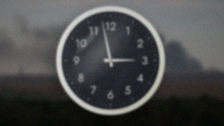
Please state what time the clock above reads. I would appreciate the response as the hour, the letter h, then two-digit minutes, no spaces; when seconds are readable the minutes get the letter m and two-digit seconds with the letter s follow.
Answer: 2h58
